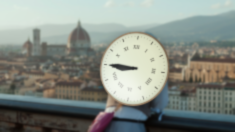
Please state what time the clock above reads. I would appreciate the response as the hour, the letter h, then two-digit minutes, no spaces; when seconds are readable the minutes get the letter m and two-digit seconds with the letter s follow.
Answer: 8h45
